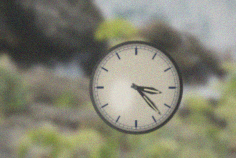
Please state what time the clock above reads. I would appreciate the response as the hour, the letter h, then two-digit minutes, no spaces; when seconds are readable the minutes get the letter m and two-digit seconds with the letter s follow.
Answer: 3h23
